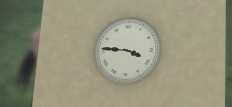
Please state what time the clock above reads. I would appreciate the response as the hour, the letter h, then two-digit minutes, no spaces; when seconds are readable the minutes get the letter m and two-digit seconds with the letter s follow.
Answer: 3h46
